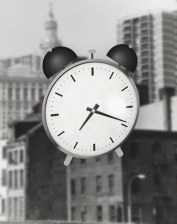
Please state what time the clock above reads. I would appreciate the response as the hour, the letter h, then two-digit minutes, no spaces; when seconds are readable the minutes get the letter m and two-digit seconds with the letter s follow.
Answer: 7h19
